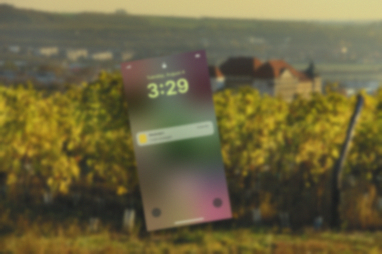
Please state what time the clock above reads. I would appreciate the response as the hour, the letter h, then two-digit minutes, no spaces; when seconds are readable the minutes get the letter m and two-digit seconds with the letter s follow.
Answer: 3h29
